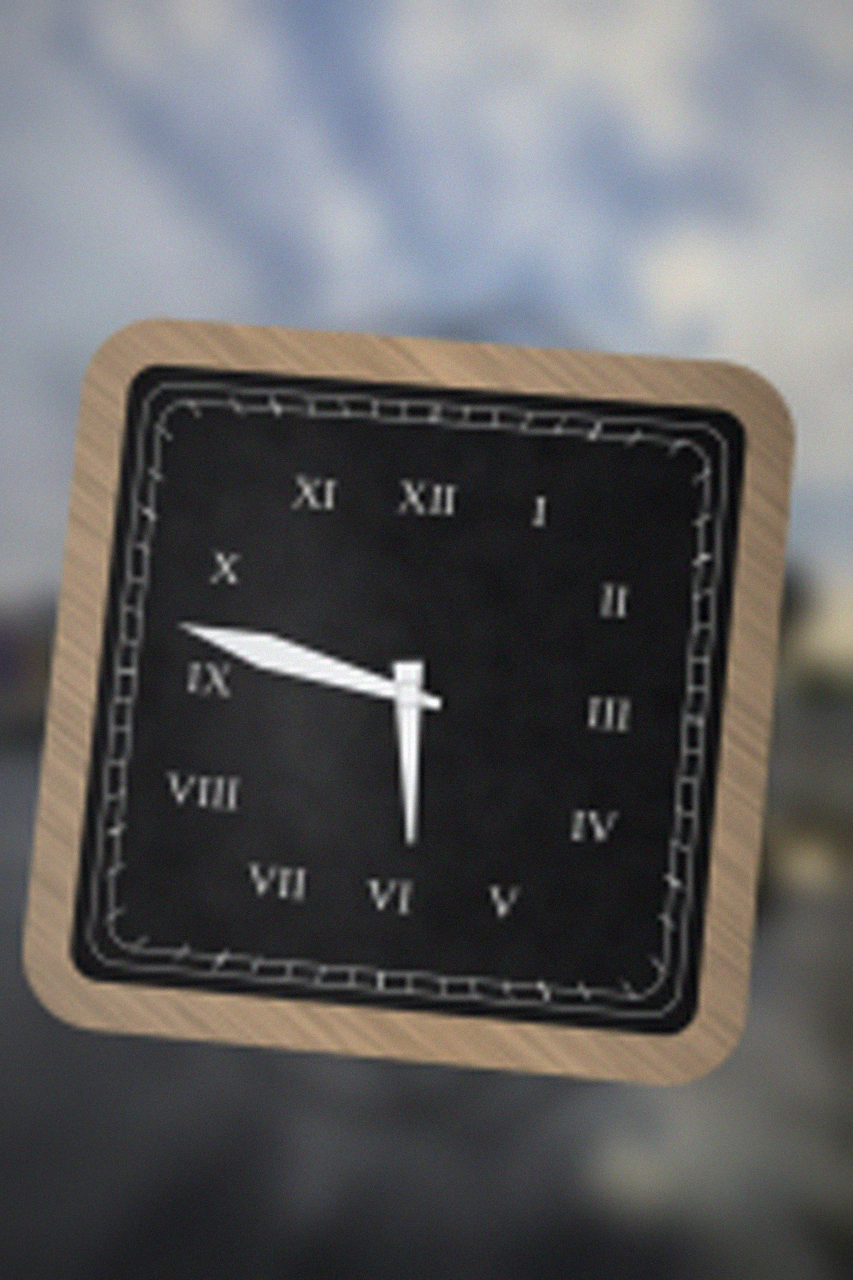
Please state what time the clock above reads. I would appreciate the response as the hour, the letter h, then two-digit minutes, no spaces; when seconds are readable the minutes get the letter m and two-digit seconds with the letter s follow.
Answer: 5h47
